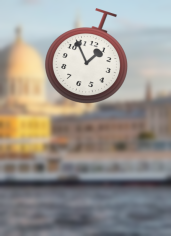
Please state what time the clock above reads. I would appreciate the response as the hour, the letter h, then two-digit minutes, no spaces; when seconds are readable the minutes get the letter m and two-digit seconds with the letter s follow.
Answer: 12h53
